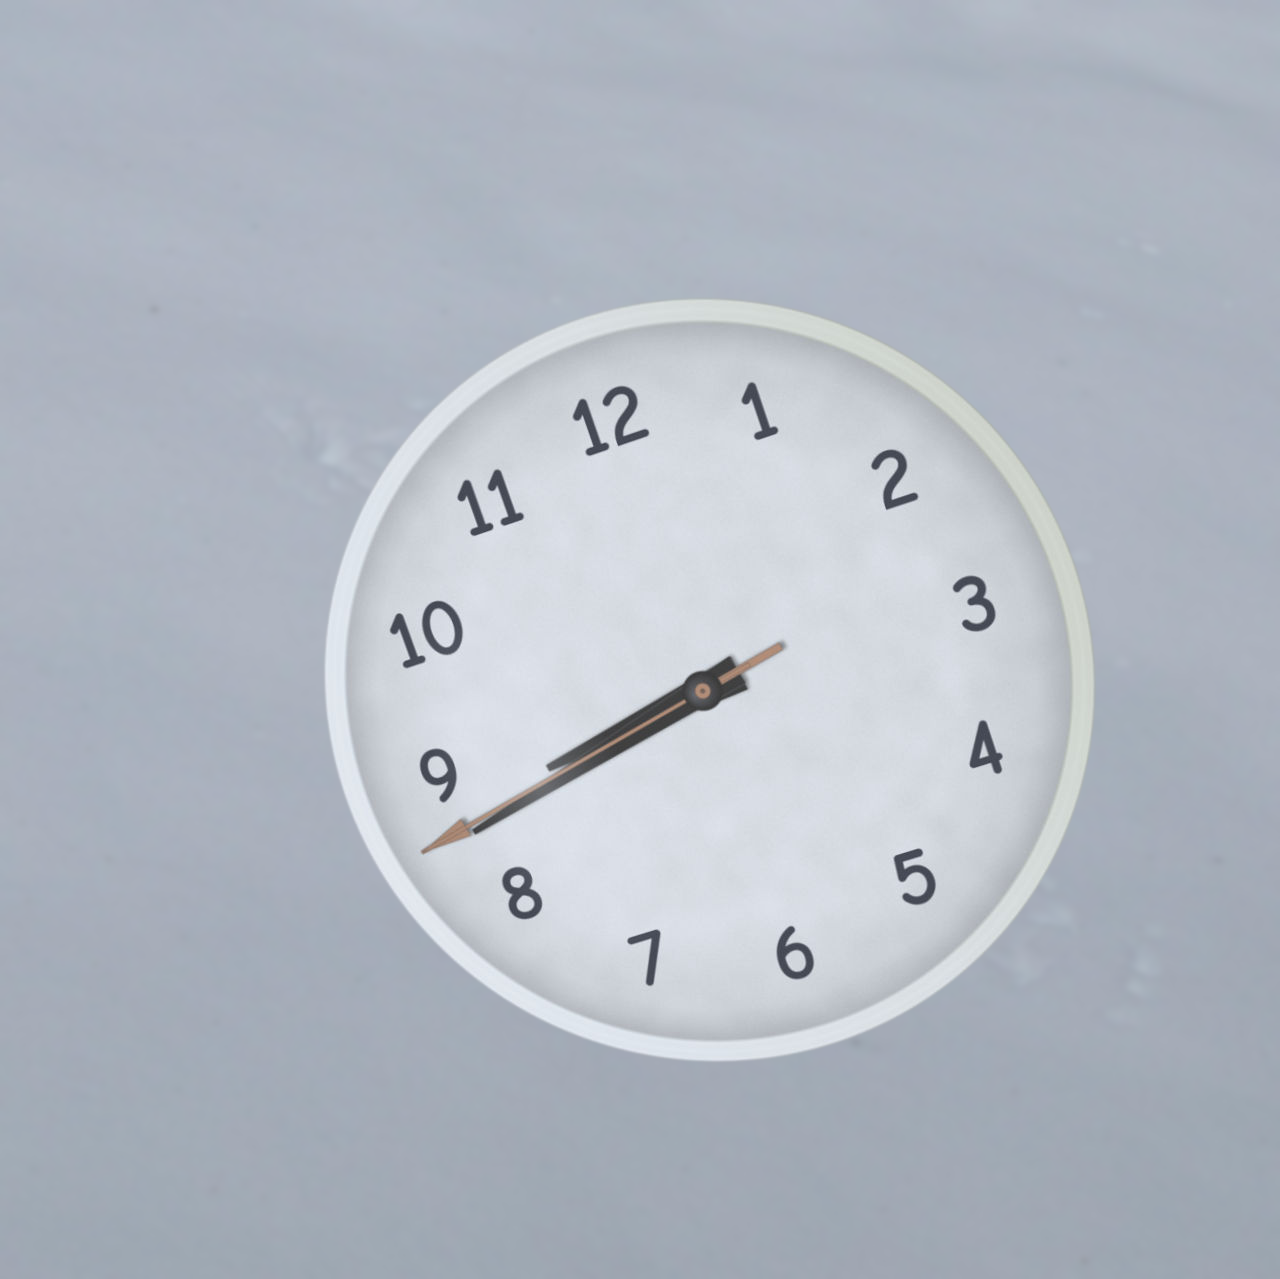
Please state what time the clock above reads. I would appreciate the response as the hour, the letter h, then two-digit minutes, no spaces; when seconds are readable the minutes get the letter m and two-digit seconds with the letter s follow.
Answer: 8h42m43s
